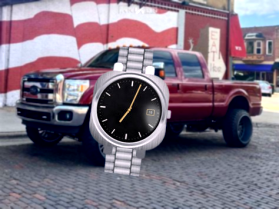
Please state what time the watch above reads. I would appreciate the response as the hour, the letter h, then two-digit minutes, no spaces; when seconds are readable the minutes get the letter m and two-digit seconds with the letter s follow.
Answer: 7h03
